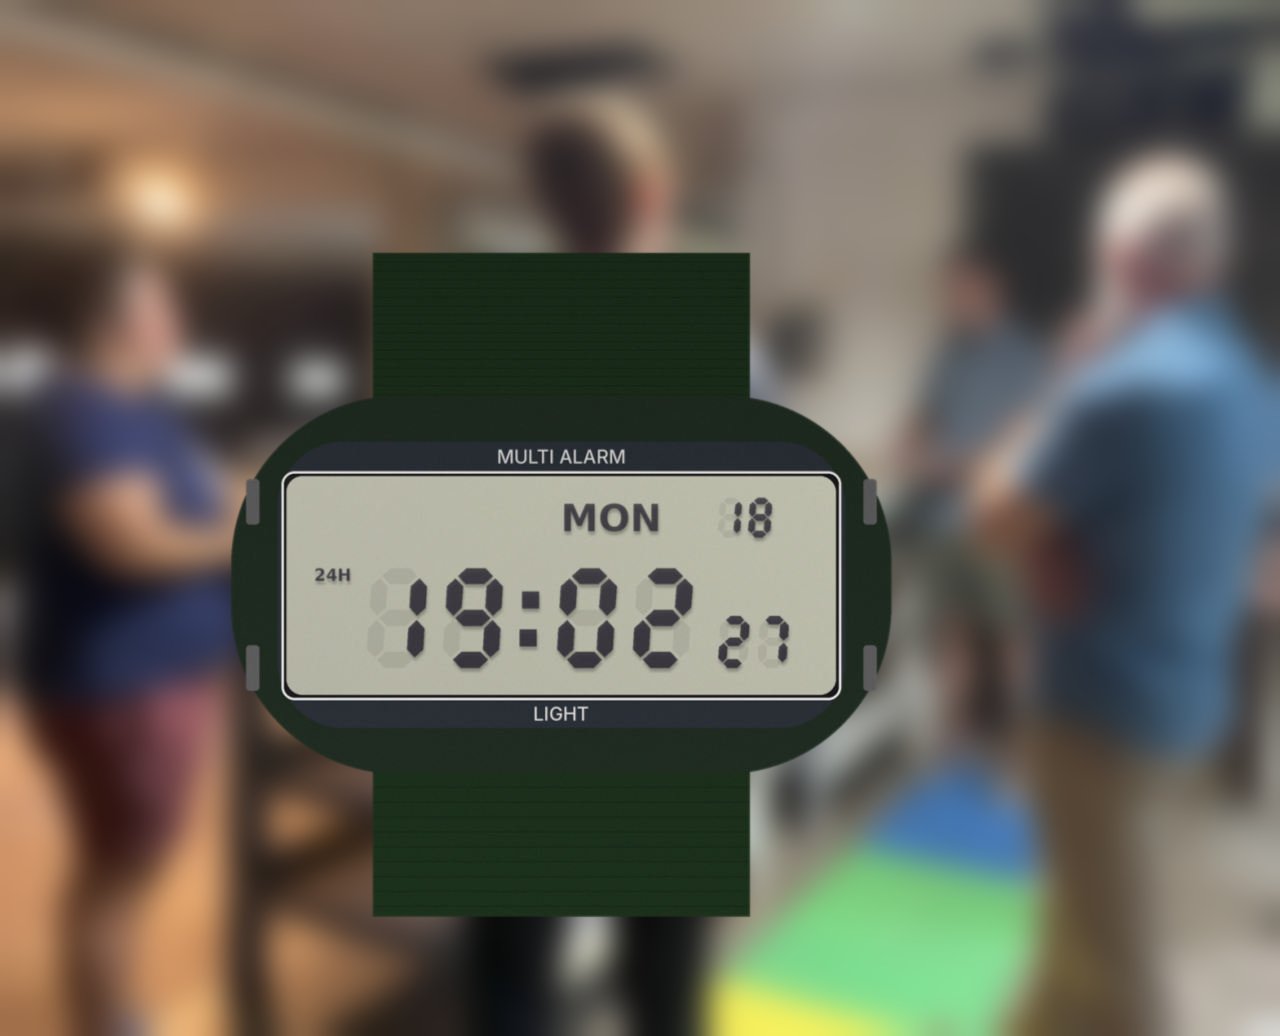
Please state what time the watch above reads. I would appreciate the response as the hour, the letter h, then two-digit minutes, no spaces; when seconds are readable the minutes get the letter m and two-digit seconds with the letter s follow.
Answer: 19h02m27s
